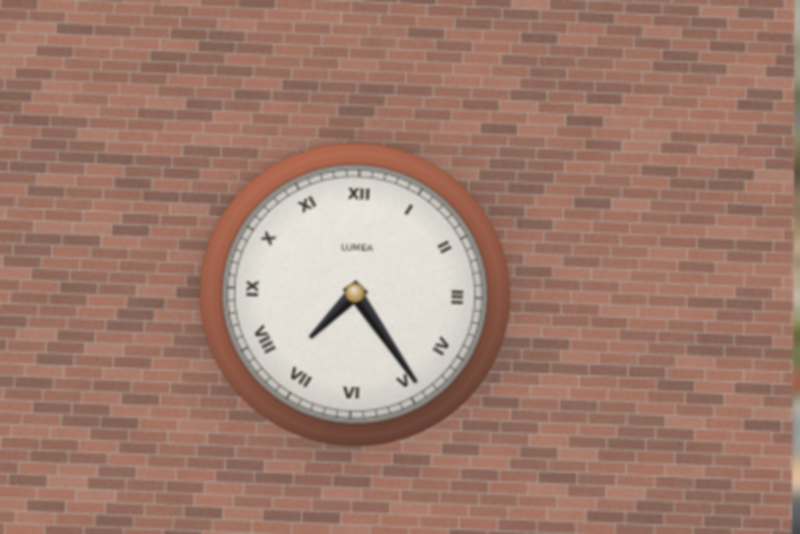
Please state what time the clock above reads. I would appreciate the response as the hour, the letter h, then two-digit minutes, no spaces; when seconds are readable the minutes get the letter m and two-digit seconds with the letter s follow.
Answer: 7h24
